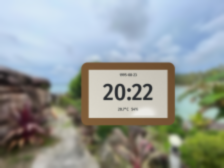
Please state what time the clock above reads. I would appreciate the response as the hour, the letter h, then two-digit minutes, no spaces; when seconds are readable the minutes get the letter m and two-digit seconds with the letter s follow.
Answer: 20h22
